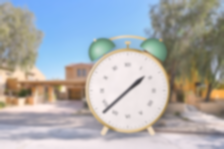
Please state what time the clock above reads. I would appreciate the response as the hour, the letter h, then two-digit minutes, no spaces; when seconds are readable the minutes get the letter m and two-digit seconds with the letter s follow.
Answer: 1h38
